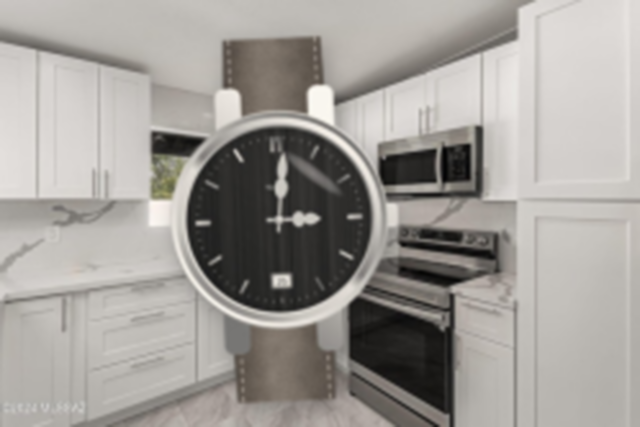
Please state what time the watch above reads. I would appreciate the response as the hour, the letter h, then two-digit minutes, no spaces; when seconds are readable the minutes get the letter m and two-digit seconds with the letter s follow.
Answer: 3h01
